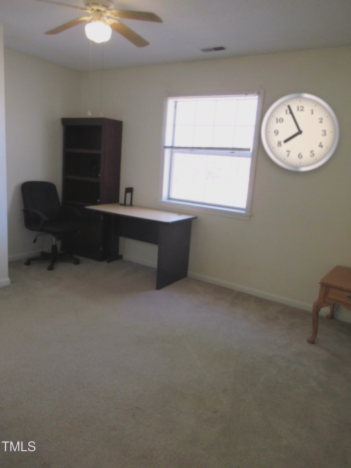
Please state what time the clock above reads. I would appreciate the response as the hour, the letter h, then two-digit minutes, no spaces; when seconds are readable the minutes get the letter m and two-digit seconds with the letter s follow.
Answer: 7h56
